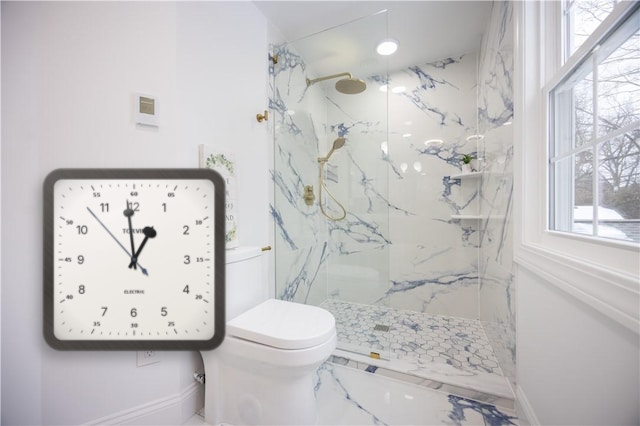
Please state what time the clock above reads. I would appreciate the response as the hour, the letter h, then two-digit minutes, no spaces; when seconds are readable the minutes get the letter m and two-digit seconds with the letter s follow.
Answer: 12h58m53s
